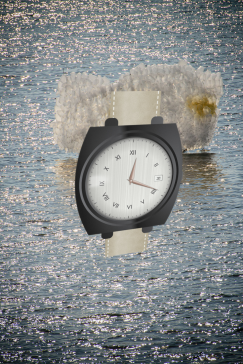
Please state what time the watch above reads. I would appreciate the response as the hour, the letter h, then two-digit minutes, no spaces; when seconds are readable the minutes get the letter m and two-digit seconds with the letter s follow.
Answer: 12h19
